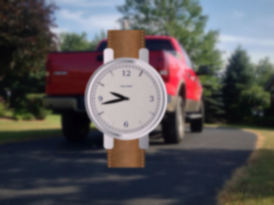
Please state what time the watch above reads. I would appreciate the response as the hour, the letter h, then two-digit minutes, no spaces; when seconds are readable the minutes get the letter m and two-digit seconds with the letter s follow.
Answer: 9h43
